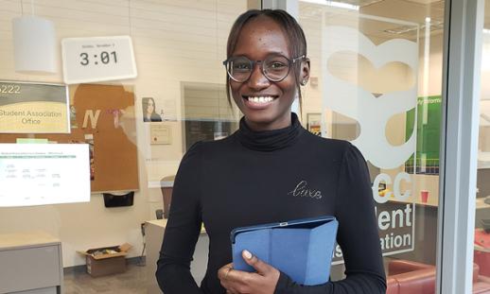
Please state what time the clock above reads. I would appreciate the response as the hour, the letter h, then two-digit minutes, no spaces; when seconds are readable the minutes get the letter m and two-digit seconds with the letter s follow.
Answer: 3h01
